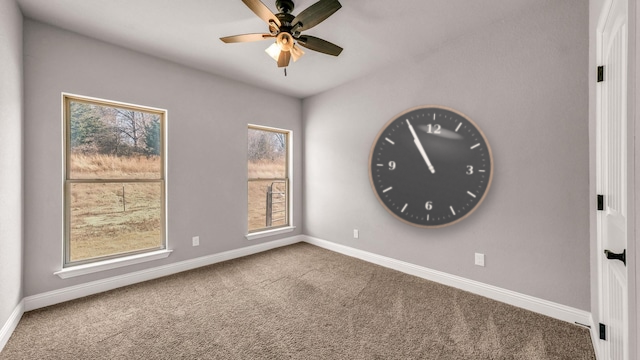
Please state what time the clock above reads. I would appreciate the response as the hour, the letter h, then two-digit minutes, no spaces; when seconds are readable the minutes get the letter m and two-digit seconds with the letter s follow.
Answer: 10h55
